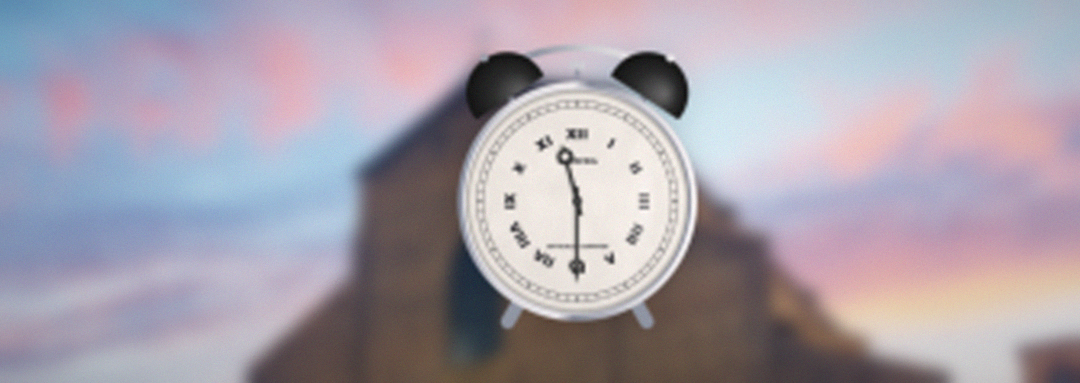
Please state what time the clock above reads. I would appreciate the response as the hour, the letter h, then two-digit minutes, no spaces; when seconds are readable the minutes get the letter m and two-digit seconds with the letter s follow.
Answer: 11h30
